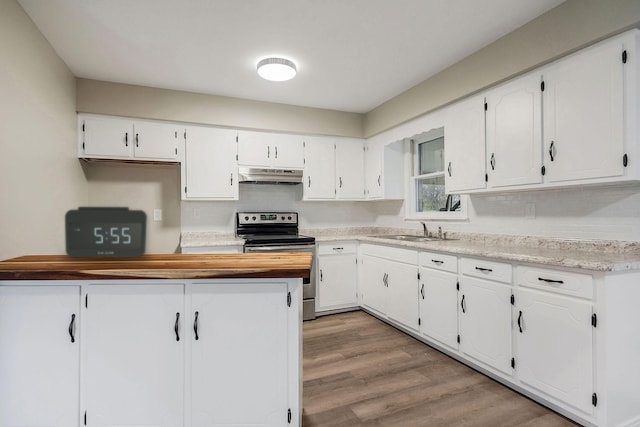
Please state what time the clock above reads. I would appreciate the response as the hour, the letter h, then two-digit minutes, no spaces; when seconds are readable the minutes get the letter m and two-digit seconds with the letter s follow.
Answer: 5h55
